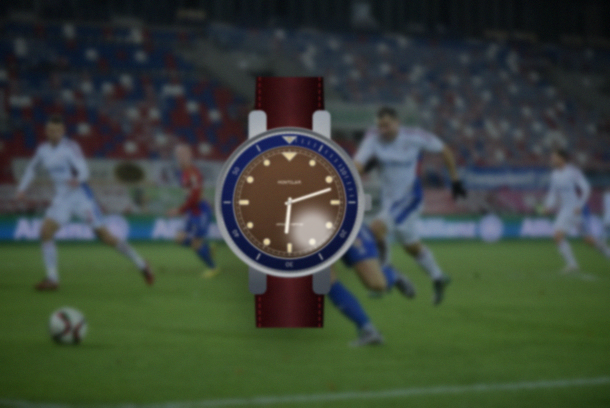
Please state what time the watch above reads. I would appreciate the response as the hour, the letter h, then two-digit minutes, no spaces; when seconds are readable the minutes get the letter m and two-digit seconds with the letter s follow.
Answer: 6h12
